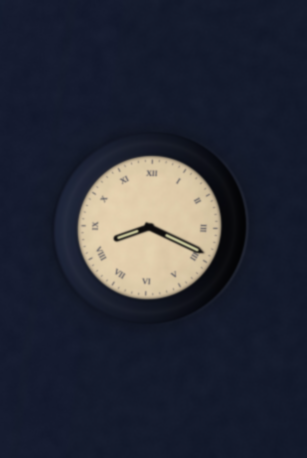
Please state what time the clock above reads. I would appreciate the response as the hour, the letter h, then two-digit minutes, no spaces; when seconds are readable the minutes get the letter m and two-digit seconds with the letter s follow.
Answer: 8h19
